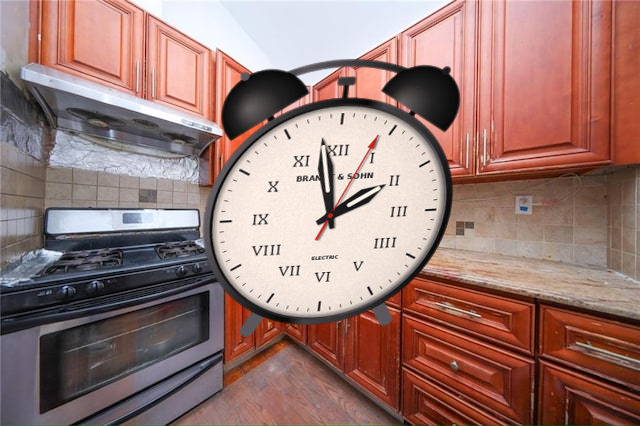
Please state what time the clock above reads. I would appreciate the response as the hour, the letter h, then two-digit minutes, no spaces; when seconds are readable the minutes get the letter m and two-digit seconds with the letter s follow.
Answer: 1h58m04s
